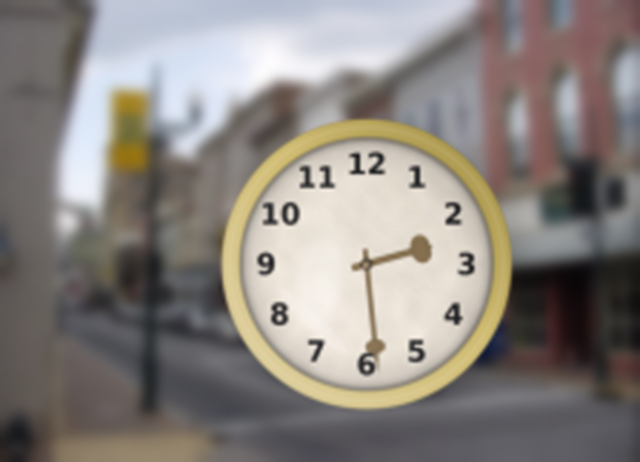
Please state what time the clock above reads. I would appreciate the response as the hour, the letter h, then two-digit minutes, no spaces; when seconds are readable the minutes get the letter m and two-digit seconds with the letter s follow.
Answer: 2h29
